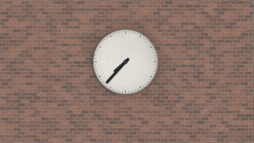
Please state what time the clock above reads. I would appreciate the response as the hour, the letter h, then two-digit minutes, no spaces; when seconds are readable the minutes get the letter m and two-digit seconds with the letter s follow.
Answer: 7h37
